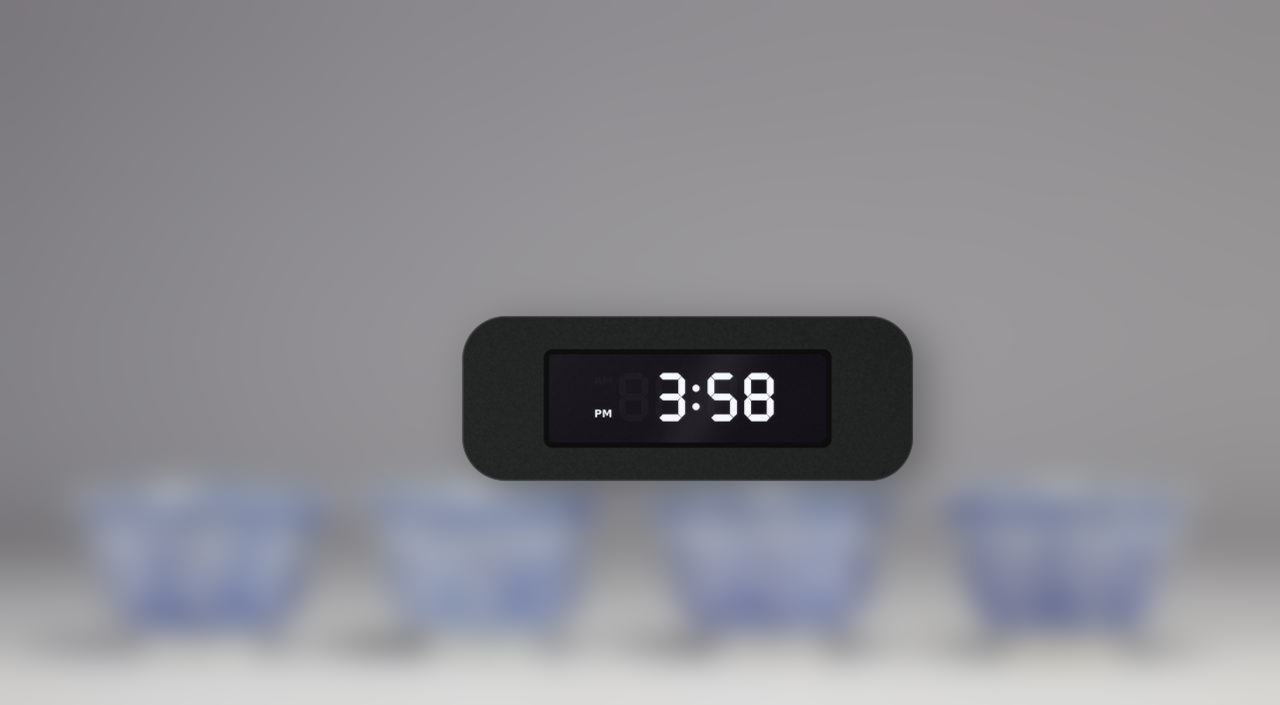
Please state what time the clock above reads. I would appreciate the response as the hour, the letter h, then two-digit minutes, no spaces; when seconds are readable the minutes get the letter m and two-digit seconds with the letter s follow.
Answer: 3h58
